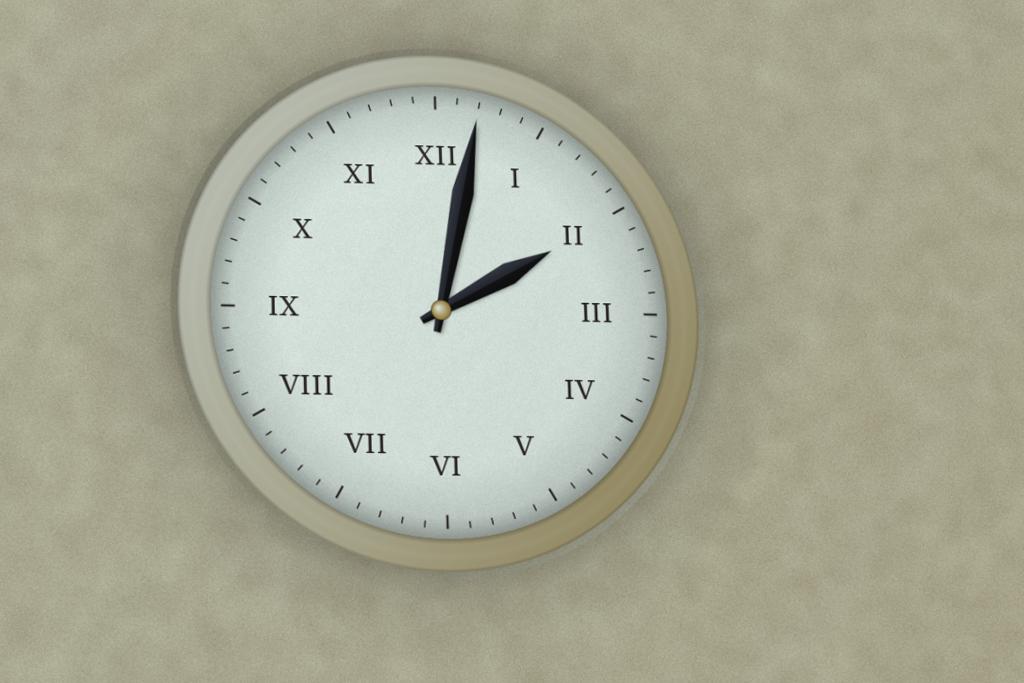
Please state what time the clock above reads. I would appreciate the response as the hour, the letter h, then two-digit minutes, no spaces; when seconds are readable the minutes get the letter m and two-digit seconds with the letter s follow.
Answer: 2h02
